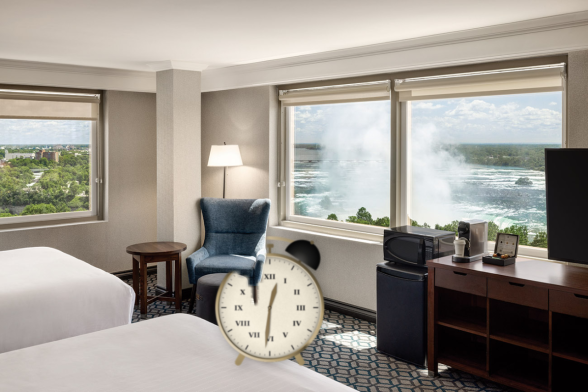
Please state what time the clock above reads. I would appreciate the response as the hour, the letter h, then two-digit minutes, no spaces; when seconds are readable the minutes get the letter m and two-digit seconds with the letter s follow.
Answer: 12h31
